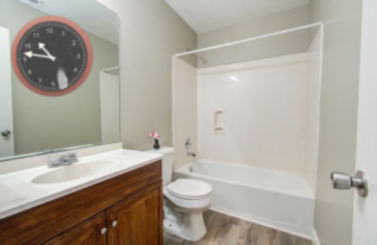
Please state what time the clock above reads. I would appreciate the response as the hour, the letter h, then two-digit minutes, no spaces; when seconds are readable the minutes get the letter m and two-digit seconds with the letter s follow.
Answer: 10h47
